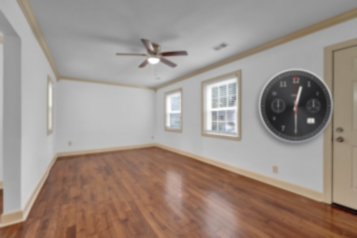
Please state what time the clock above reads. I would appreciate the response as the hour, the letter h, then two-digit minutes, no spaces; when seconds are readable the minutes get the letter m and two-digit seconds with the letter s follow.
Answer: 12h30
